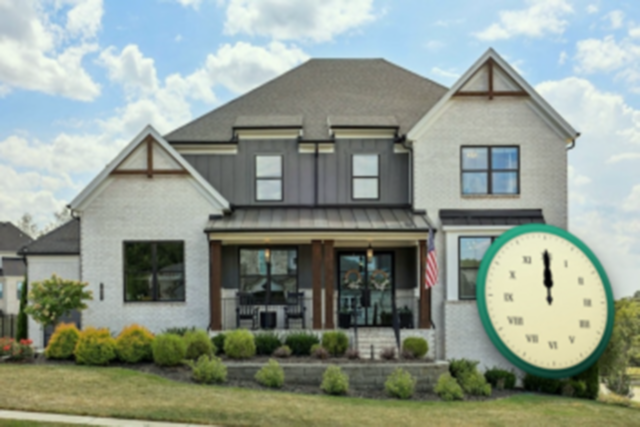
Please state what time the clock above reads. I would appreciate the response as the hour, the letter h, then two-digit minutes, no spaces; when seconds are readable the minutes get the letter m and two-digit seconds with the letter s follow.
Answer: 12h00
